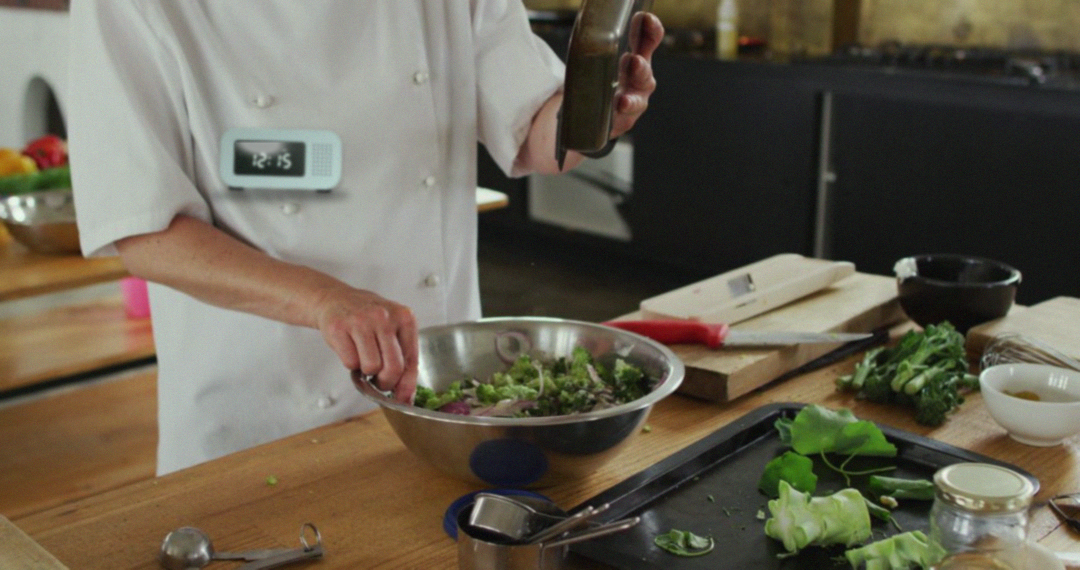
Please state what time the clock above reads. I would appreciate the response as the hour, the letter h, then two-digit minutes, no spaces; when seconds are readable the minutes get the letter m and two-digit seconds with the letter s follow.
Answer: 12h15
